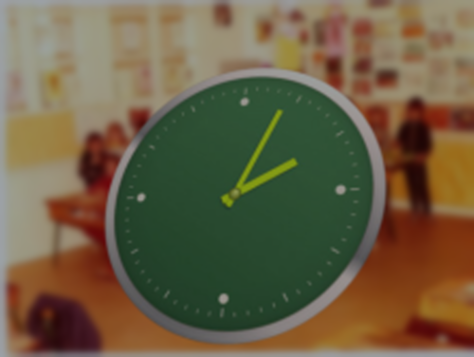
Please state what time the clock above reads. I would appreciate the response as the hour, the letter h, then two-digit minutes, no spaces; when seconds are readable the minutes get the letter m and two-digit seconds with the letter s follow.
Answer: 2h04
